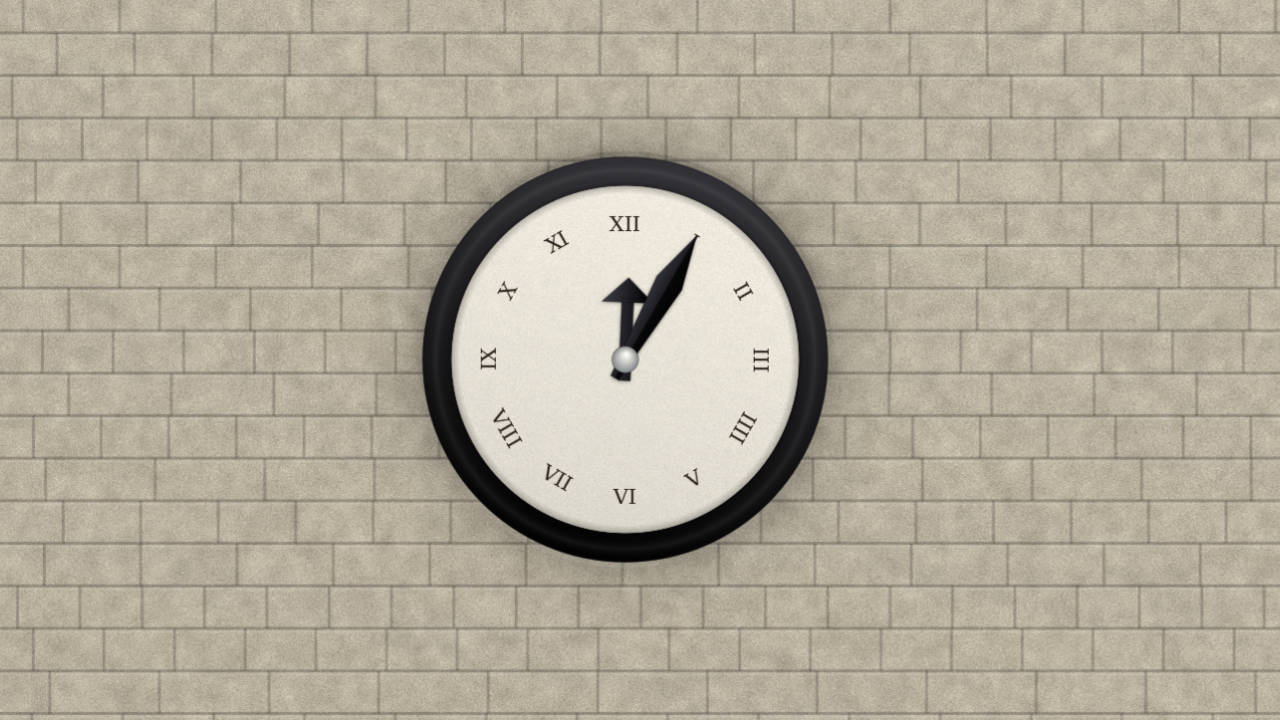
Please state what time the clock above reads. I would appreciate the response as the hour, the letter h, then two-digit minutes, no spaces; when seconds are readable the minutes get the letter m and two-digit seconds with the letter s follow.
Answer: 12h05
